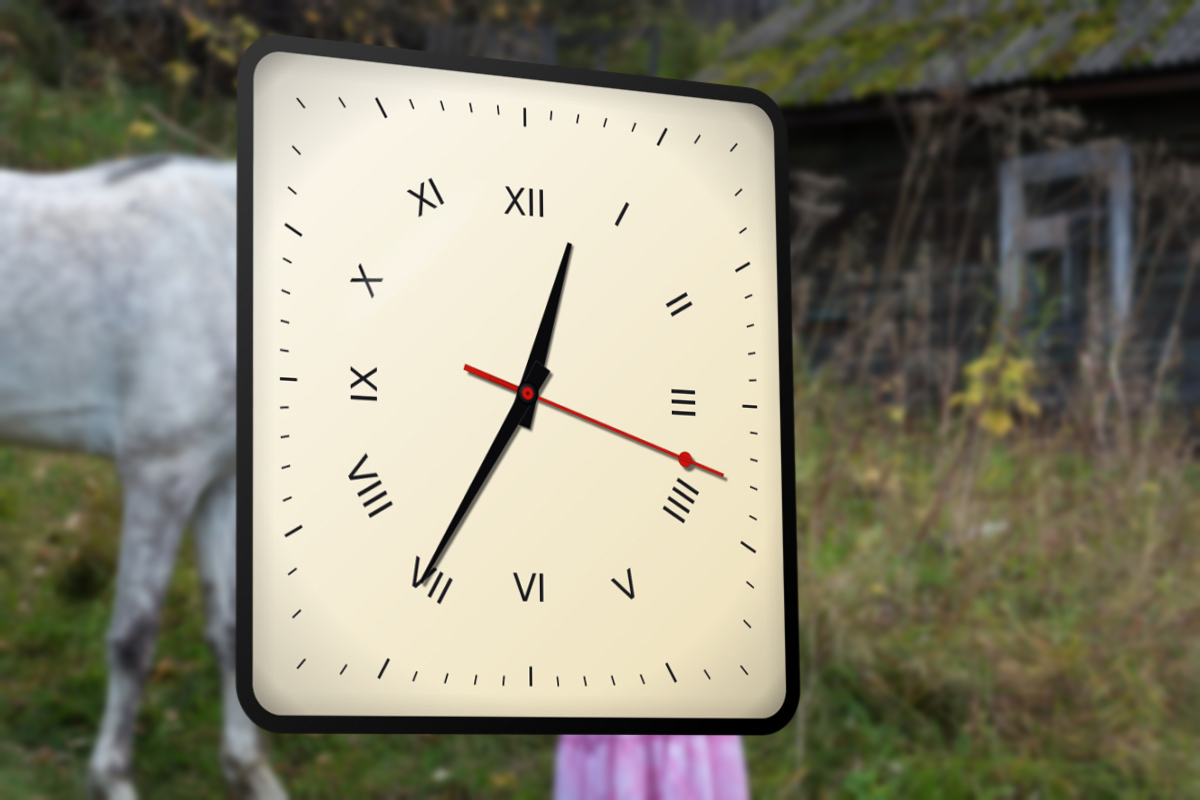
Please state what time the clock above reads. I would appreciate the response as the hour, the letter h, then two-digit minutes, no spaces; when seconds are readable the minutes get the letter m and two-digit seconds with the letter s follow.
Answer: 12h35m18s
